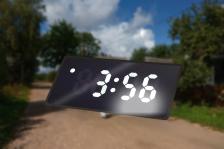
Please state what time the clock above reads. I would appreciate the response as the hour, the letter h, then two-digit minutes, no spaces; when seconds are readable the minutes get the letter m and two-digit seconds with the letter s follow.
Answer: 3h56
